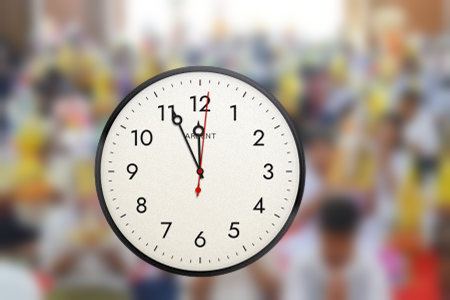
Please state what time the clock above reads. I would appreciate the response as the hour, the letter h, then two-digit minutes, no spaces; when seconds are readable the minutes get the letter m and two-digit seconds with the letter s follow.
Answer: 11h56m01s
